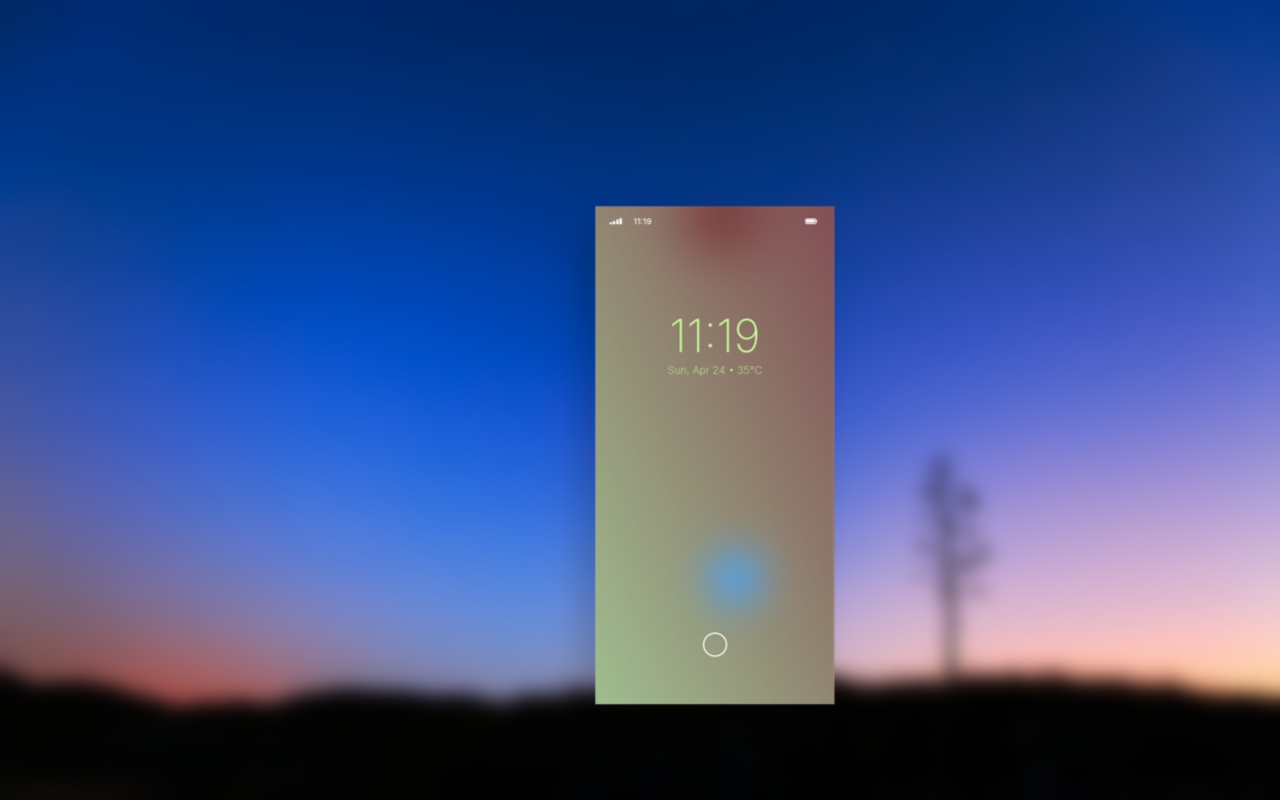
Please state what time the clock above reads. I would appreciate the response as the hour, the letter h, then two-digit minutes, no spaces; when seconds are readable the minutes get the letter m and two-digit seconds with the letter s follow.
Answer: 11h19
